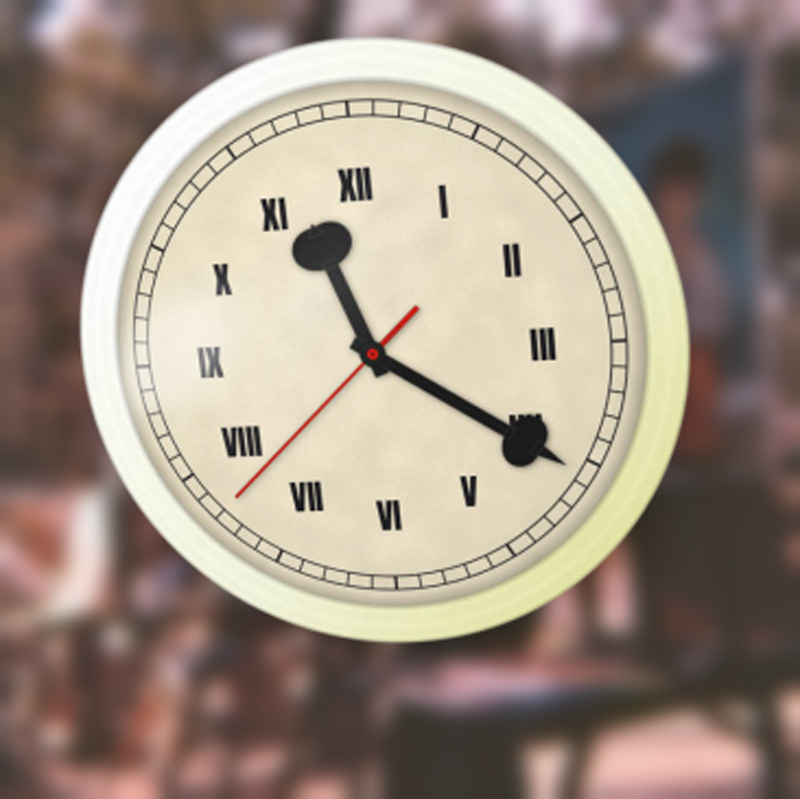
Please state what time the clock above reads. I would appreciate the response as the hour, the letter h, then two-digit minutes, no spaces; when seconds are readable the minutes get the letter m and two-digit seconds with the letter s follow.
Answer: 11h20m38s
